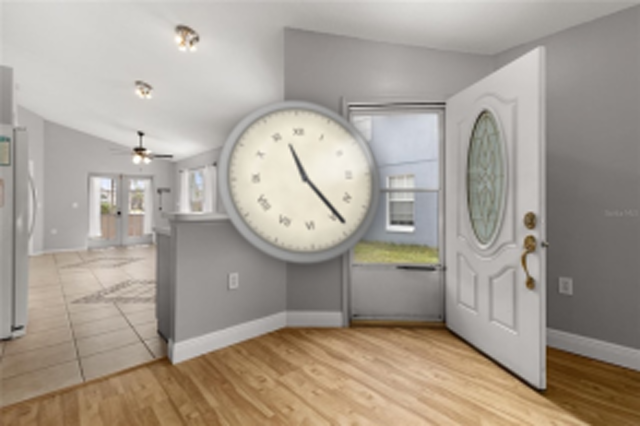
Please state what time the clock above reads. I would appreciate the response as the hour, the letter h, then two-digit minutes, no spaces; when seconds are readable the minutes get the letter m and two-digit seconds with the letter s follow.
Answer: 11h24
